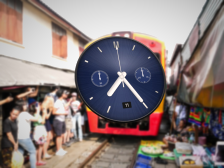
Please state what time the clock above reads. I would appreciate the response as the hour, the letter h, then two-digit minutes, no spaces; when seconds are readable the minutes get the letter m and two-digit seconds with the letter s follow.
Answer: 7h25
